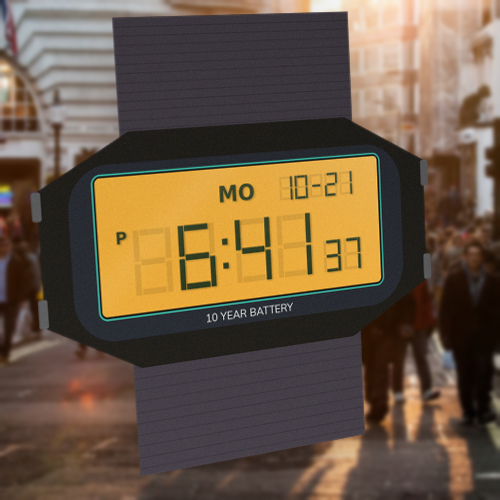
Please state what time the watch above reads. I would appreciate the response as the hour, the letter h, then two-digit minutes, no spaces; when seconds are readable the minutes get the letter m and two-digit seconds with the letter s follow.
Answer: 6h41m37s
